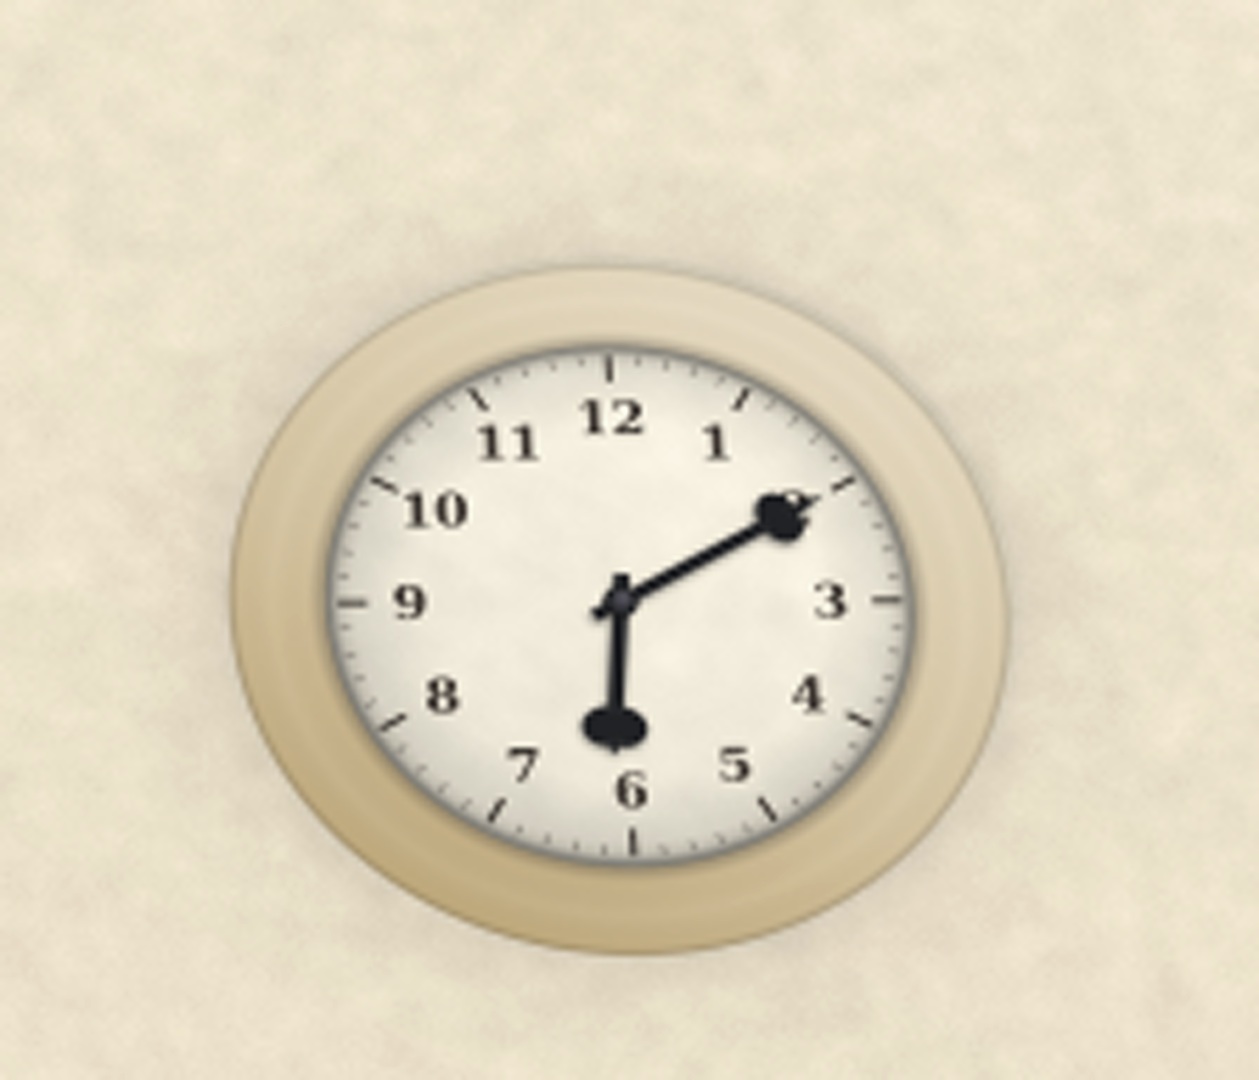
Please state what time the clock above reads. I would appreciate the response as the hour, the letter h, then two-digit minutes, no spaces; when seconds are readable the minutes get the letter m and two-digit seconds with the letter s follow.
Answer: 6h10
